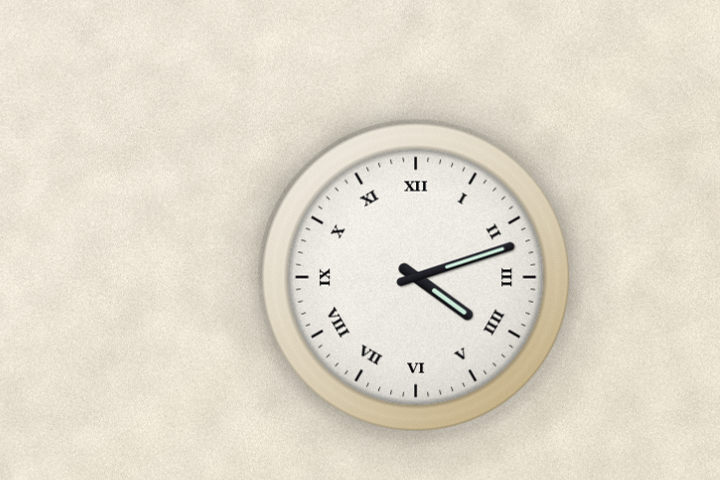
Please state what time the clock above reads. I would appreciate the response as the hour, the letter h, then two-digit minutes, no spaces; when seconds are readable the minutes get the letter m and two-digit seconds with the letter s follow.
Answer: 4h12
